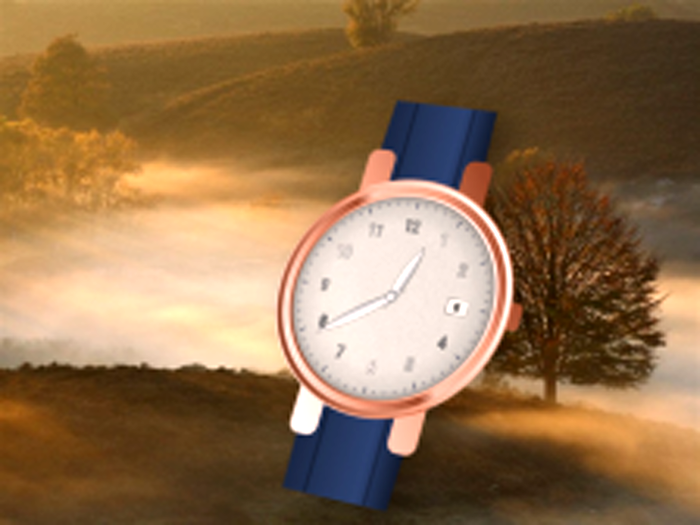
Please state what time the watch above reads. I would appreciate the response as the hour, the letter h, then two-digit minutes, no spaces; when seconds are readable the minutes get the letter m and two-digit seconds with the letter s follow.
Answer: 12h39
